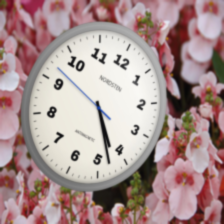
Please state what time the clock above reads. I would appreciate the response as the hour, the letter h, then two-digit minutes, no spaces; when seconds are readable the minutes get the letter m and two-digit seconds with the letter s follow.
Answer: 4h22m47s
